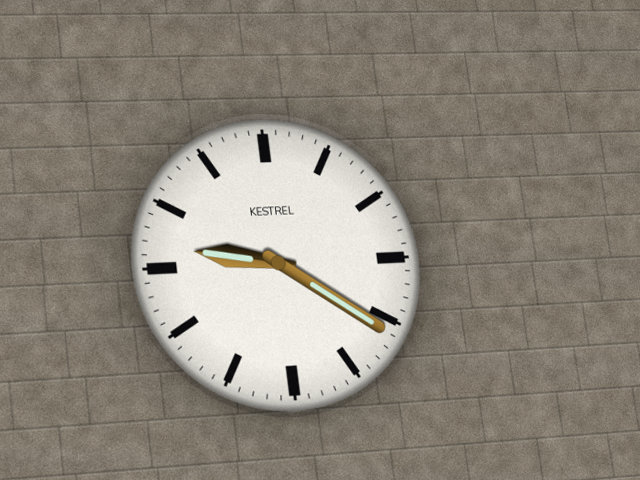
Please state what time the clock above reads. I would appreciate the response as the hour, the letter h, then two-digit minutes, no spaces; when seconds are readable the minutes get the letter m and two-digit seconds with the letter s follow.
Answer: 9h21
